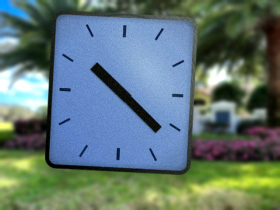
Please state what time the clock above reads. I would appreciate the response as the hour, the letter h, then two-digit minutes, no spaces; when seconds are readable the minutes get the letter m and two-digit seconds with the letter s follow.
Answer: 10h22
